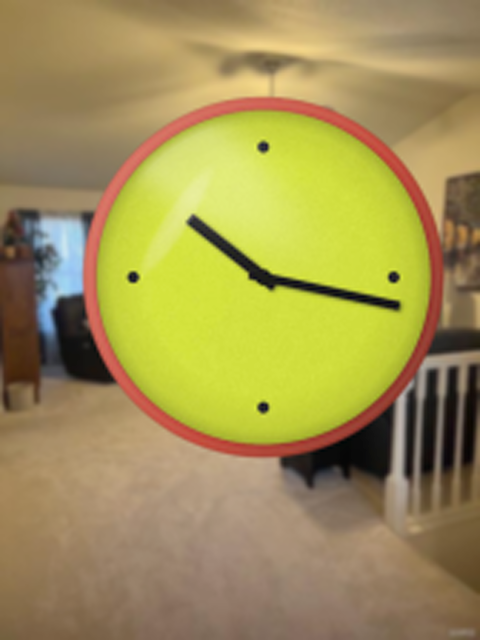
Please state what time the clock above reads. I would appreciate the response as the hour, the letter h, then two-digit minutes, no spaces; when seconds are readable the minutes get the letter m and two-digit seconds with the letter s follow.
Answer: 10h17
